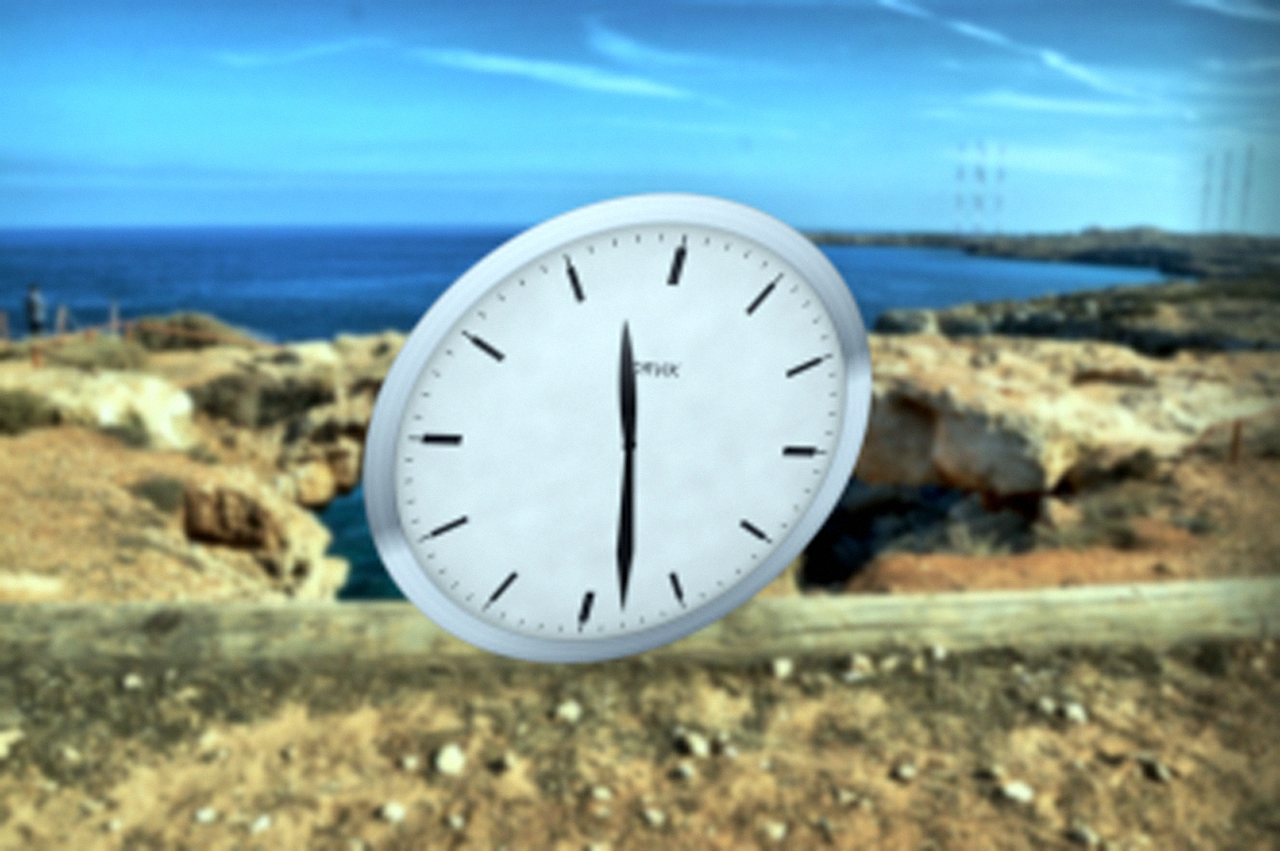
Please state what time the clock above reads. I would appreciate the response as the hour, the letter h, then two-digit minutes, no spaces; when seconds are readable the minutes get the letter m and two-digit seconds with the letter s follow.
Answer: 11h28
